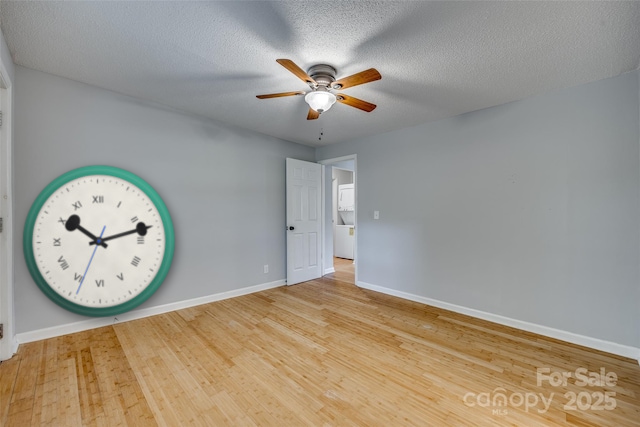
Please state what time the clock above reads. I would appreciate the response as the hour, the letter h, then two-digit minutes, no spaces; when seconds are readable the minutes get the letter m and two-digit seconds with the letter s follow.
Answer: 10h12m34s
